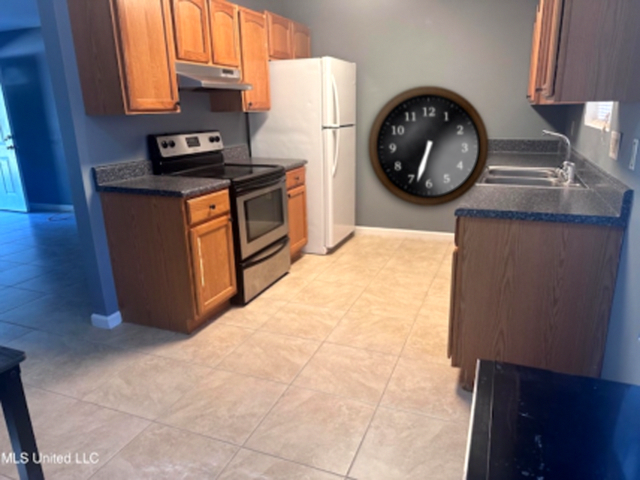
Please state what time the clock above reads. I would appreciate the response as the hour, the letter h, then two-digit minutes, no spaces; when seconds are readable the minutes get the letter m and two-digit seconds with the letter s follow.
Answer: 6h33
